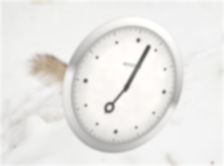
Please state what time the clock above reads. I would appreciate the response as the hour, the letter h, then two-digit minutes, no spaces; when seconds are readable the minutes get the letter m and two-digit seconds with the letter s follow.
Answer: 7h03
